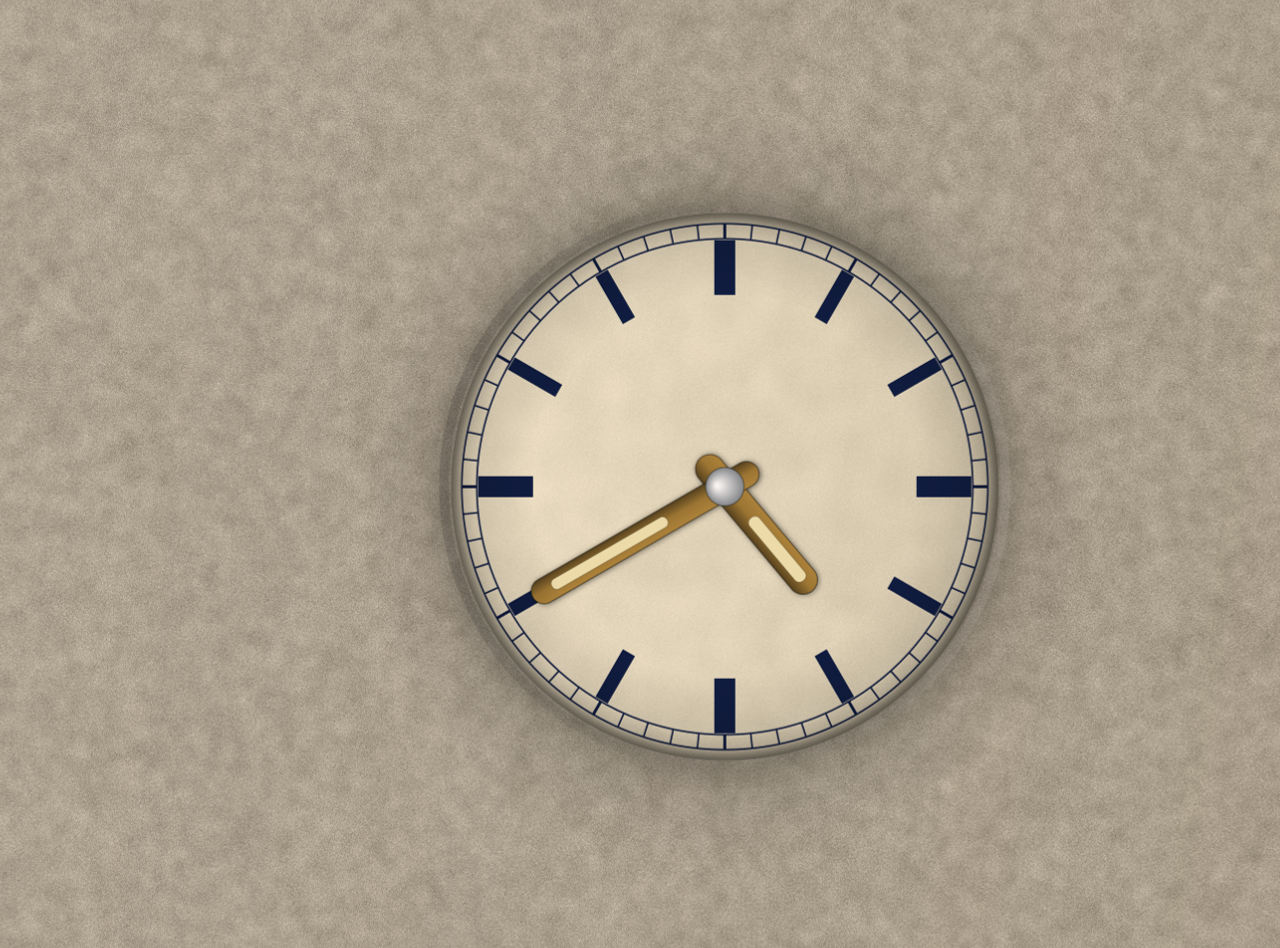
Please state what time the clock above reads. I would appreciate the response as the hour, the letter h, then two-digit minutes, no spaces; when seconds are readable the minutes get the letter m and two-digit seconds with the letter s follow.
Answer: 4h40
